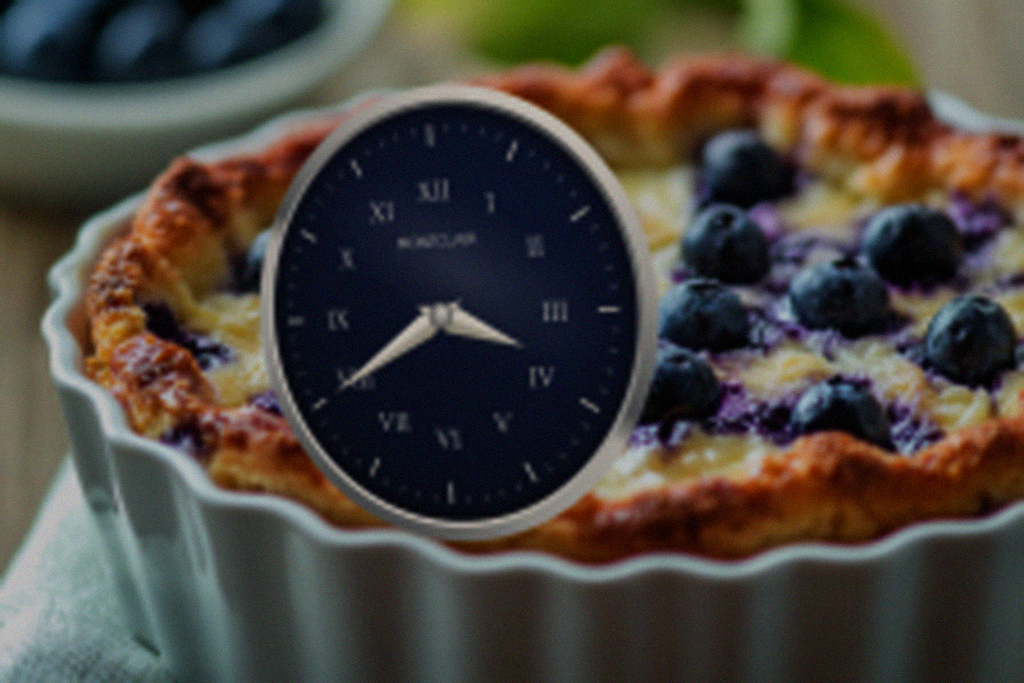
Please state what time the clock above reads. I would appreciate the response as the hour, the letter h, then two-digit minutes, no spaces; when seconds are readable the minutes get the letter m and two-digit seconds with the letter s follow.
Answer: 3h40
